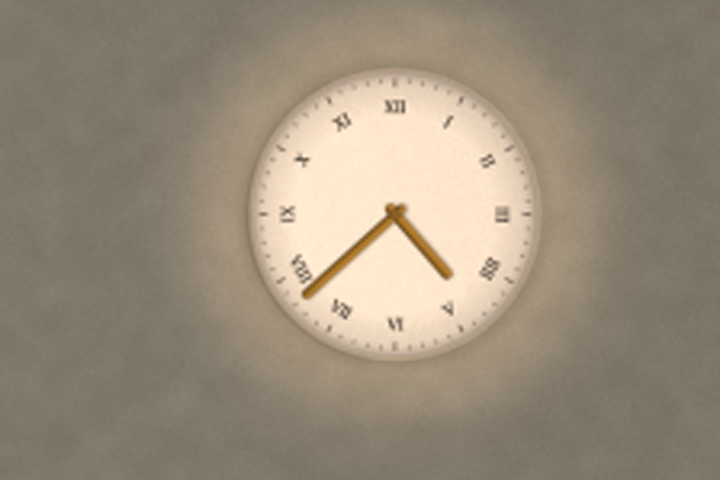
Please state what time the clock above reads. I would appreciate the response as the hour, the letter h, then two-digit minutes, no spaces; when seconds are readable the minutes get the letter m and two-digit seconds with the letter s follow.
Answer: 4h38
